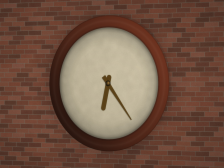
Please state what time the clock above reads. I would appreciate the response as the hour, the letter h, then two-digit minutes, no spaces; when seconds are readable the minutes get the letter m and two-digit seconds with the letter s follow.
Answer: 6h24
